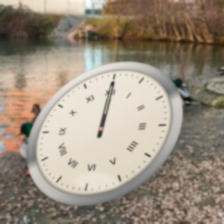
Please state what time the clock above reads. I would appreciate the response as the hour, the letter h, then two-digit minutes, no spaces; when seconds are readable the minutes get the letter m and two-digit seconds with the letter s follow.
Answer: 12h00
